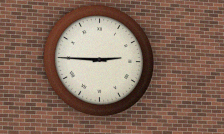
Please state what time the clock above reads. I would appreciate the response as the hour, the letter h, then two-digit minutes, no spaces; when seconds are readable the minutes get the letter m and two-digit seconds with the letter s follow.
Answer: 2h45
